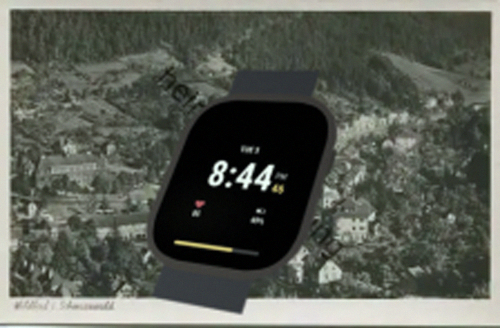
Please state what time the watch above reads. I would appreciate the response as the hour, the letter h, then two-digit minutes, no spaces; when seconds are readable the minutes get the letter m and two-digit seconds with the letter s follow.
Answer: 8h44
